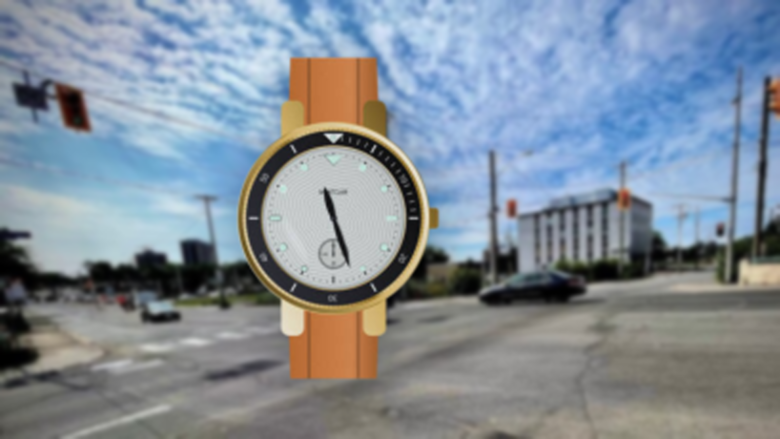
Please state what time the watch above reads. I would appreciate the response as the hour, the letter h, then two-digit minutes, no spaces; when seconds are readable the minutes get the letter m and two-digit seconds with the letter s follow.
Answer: 11h27
